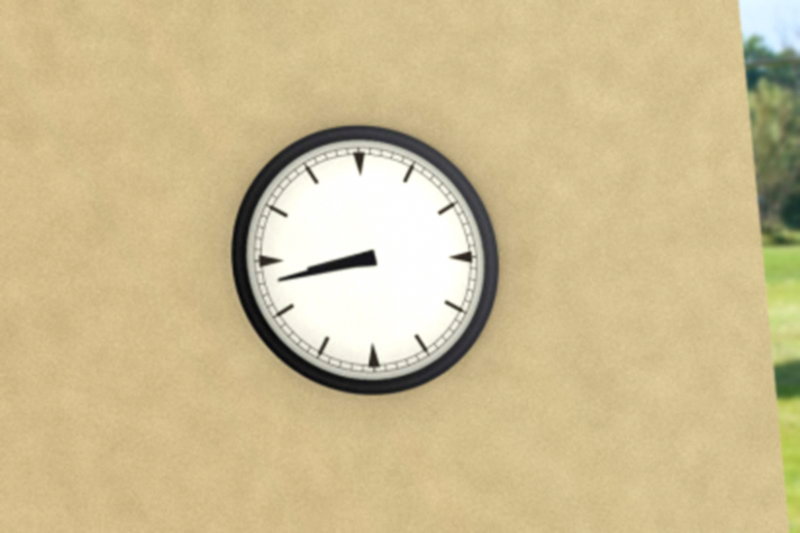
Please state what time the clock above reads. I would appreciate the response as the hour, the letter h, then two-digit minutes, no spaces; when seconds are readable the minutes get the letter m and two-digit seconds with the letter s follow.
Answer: 8h43
